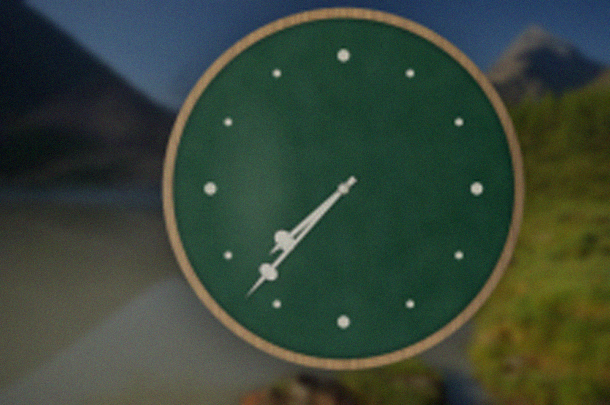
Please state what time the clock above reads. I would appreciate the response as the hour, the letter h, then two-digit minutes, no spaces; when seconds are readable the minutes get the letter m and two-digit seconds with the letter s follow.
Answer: 7h37
